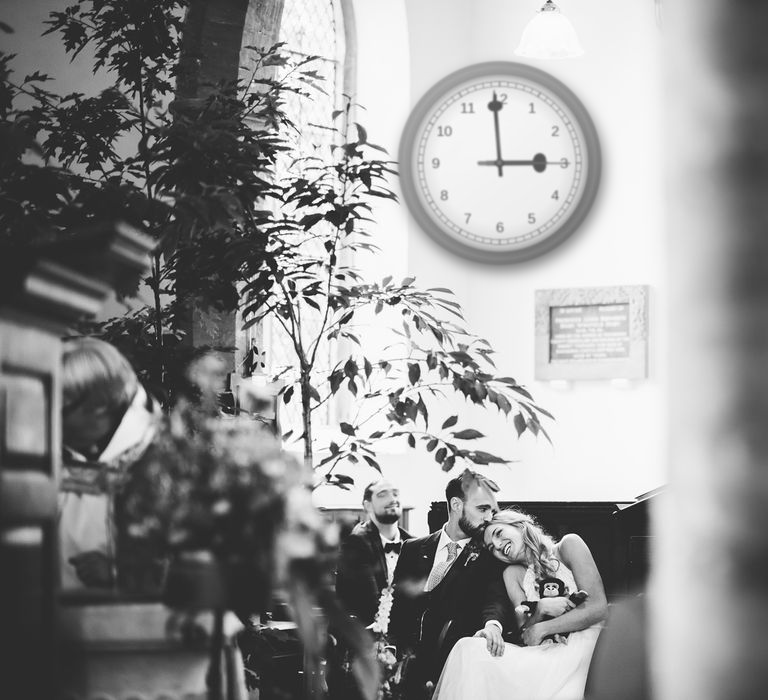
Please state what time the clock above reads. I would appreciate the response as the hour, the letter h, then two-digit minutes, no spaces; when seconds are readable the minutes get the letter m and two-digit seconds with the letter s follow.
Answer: 2h59m15s
